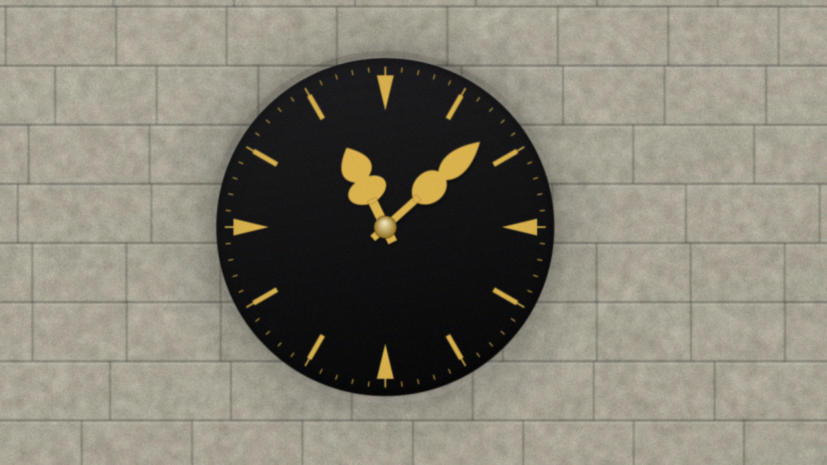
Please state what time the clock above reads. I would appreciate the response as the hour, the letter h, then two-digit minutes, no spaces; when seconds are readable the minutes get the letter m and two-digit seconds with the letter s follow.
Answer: 11h08
